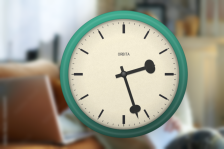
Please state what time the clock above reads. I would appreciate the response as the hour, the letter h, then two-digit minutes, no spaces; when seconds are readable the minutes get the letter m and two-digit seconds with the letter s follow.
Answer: 2h27
